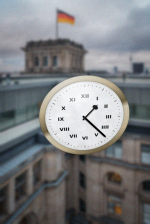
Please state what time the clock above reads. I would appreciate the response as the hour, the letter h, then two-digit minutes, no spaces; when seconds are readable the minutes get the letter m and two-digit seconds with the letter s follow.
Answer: 1h23
